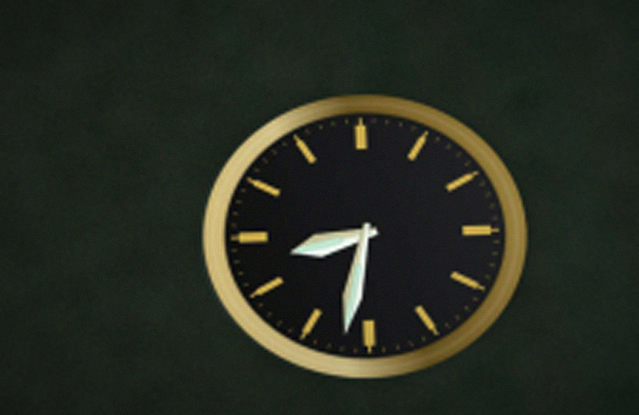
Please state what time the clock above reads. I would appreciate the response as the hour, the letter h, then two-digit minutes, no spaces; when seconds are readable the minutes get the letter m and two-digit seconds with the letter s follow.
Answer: 8h32
